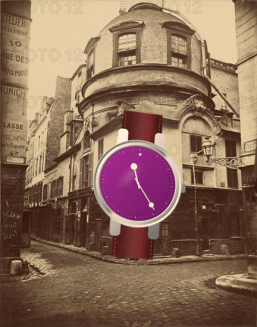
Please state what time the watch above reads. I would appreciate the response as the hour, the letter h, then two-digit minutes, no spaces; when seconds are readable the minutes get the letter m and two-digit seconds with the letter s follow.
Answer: 11h24
